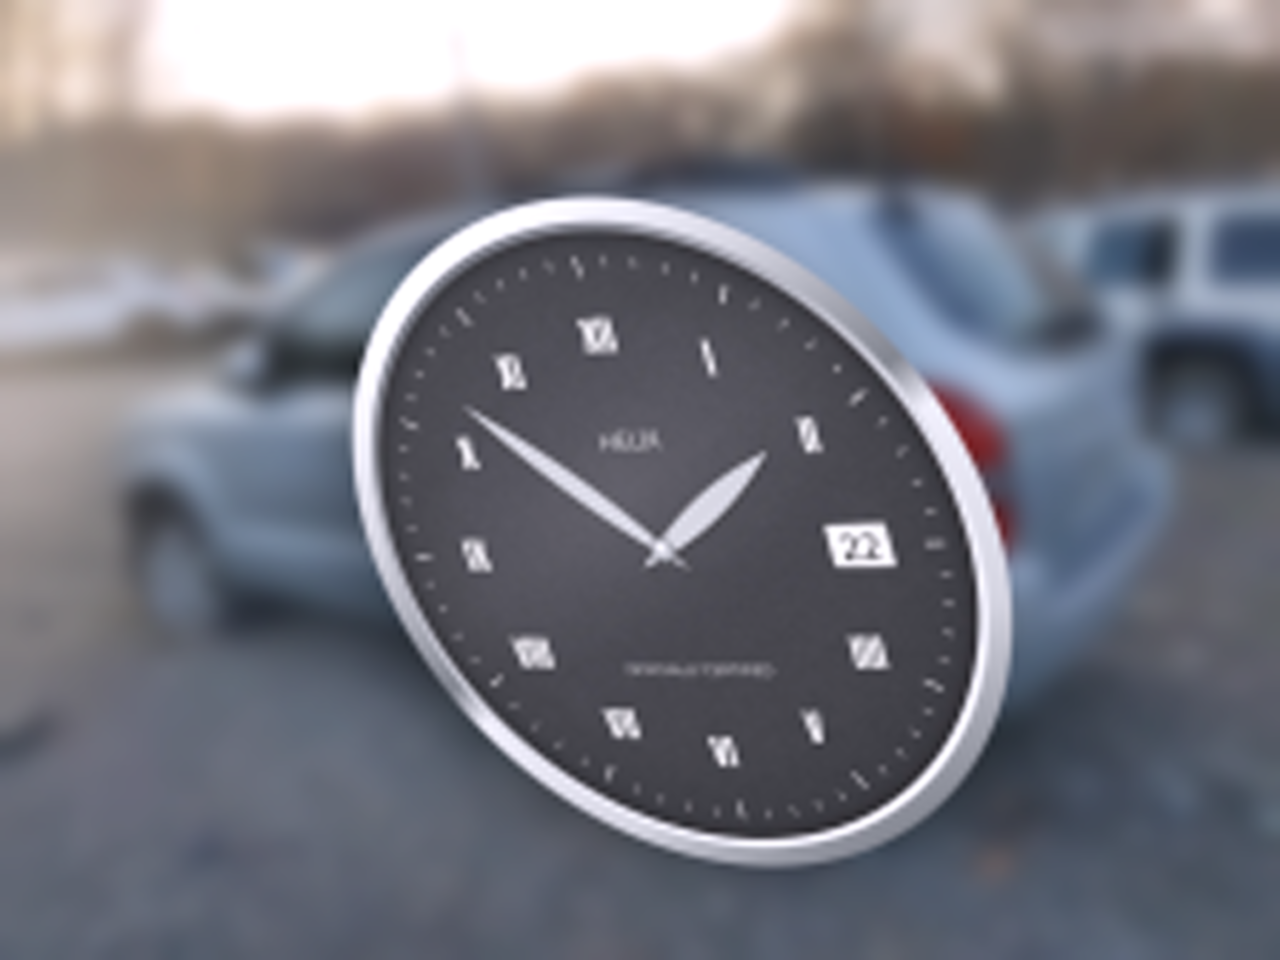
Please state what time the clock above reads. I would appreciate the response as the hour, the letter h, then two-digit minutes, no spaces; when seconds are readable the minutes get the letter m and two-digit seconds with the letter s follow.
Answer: 1h52
